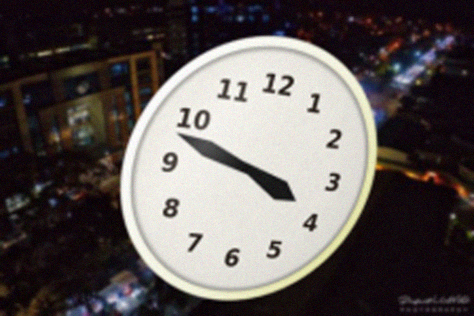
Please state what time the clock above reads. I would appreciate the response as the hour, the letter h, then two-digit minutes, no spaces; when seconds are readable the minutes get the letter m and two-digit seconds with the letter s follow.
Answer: 3h48
